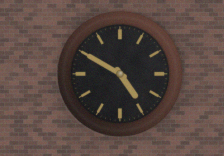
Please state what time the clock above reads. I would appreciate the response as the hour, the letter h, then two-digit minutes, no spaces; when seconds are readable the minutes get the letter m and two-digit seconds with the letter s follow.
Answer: 4h50
